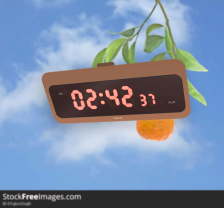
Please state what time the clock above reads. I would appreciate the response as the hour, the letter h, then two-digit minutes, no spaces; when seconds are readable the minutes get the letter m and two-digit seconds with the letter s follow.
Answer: 2h42m37s
